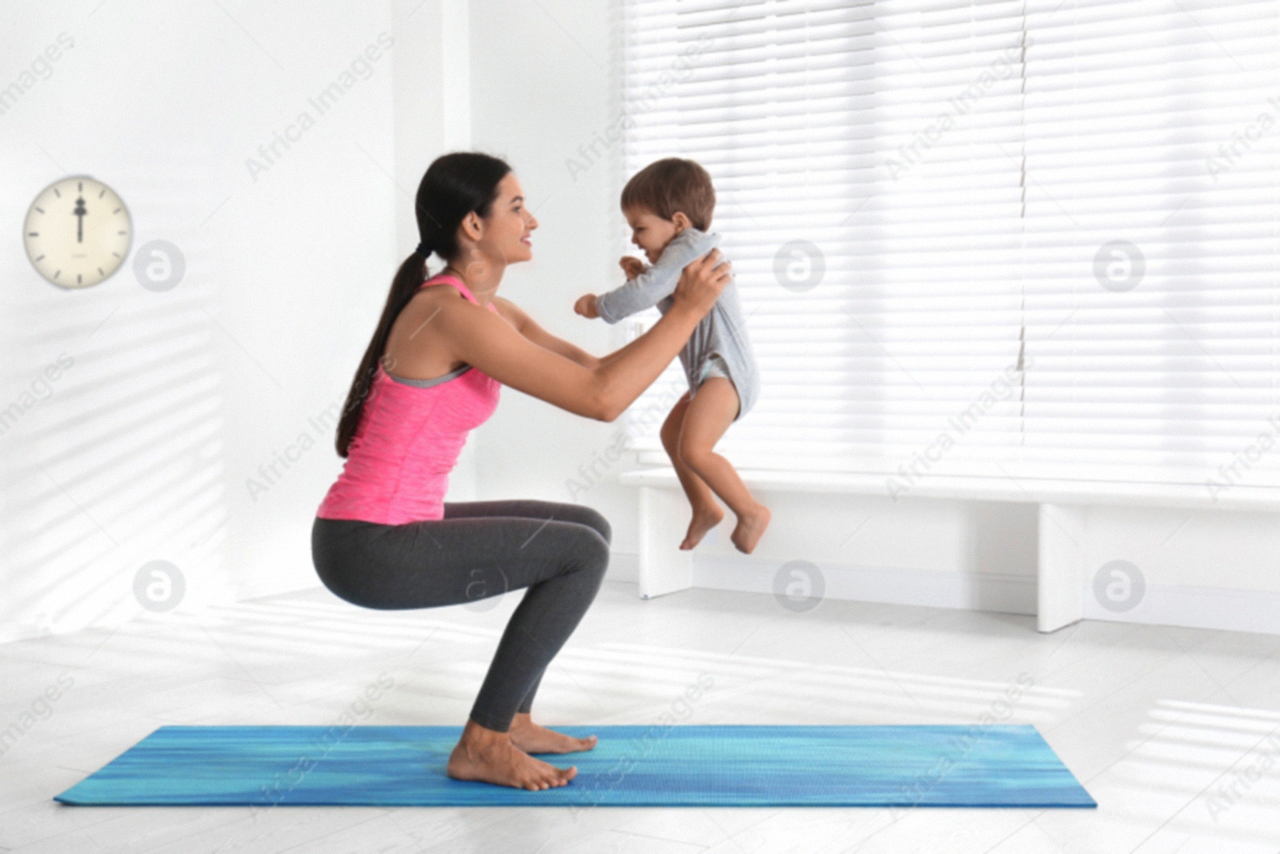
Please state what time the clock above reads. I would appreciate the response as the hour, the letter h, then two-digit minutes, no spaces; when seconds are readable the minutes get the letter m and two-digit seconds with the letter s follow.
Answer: 12h00
